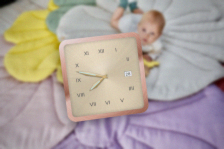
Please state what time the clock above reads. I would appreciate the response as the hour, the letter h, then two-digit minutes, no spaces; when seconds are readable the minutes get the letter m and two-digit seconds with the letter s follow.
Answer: 7h48
